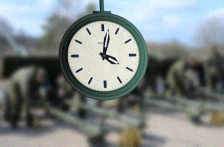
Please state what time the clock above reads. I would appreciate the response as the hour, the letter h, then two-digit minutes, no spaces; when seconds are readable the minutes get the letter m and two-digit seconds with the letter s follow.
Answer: 4h02
